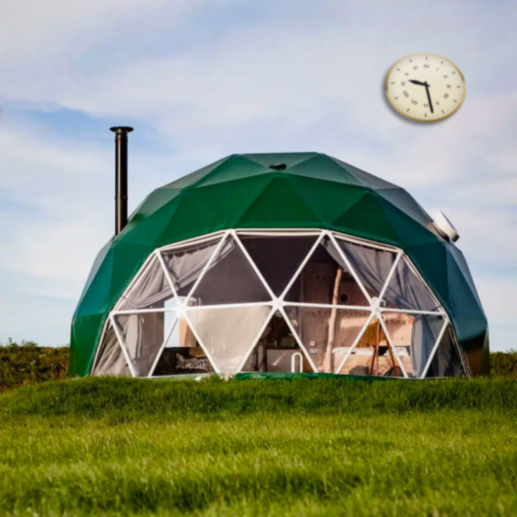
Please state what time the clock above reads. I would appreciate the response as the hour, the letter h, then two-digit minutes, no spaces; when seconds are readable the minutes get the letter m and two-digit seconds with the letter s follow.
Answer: 9h28
